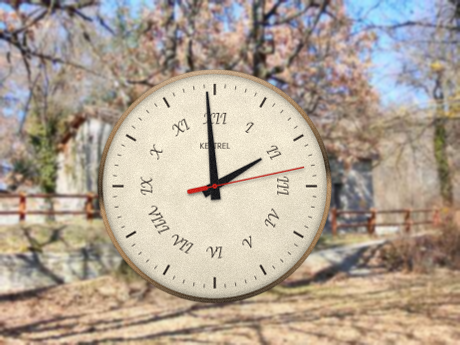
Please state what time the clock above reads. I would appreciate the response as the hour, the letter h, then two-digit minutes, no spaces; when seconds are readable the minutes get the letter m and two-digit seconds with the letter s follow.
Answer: 1h59m13s
